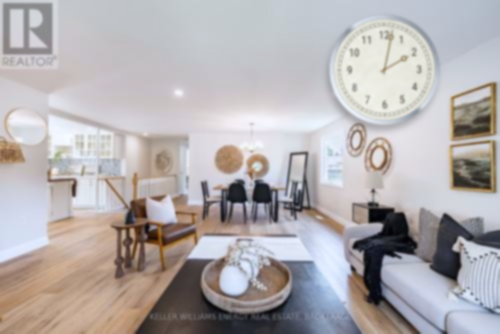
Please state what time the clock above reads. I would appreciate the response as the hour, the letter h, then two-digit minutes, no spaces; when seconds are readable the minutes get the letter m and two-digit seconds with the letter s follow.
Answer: 2h02
